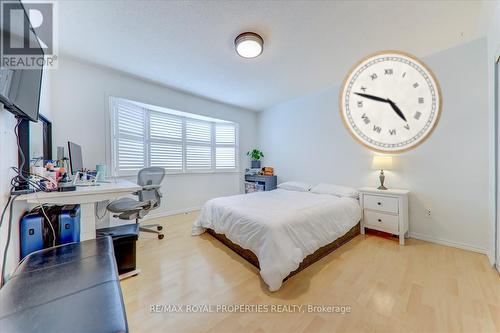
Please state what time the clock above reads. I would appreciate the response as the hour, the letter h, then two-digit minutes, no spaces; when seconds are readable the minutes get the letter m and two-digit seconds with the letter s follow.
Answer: 4h48
